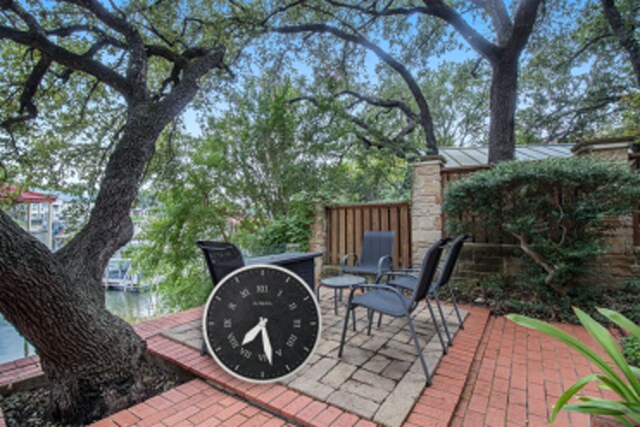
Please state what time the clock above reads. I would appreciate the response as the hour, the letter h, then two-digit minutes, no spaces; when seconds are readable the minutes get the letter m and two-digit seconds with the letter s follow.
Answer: 7h28
